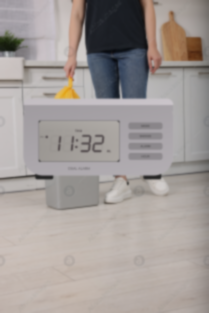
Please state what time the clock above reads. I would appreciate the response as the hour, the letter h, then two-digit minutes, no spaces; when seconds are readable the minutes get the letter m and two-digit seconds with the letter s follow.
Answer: 11h32
